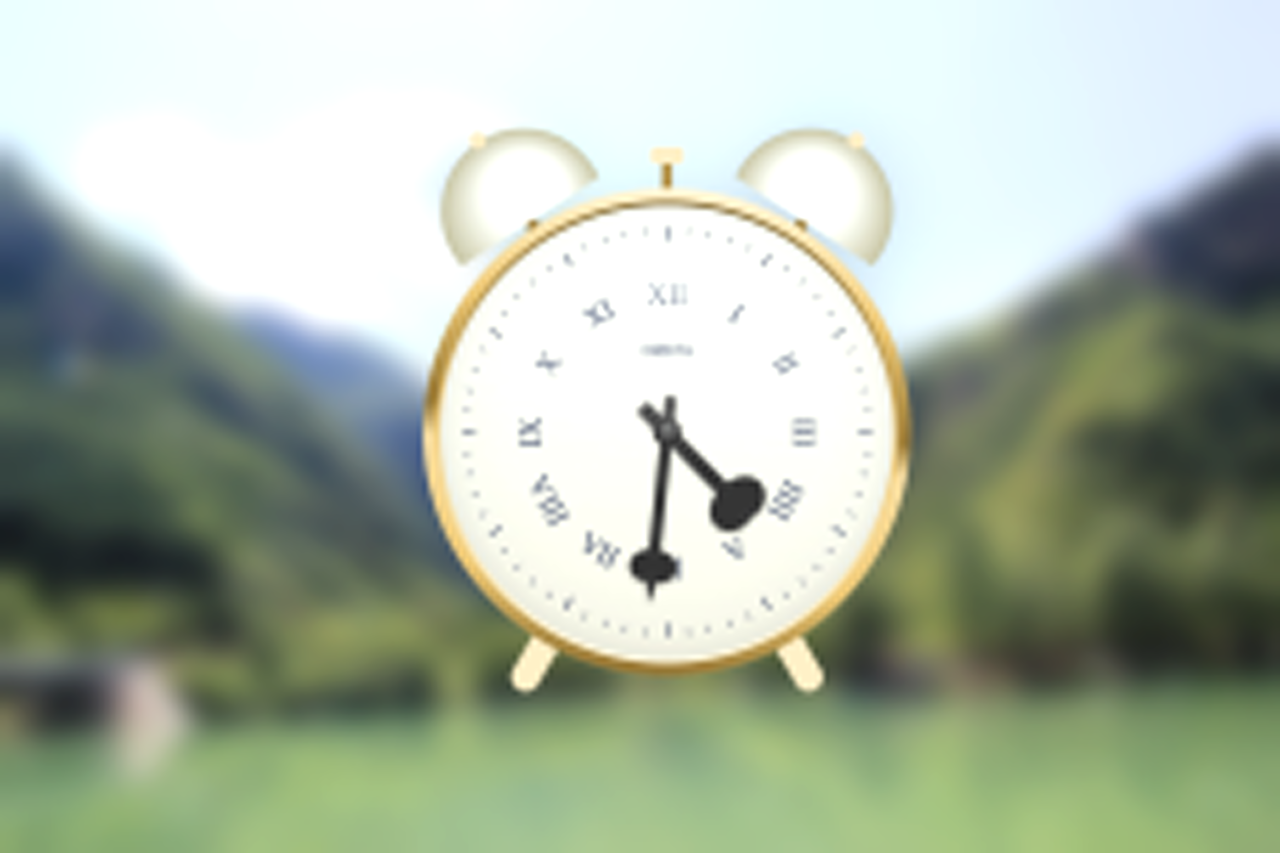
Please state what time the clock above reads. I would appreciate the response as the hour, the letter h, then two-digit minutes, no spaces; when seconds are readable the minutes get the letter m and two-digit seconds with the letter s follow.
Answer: 4h31
